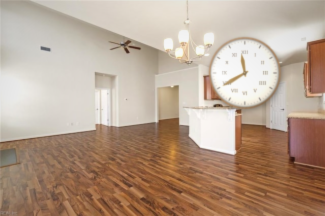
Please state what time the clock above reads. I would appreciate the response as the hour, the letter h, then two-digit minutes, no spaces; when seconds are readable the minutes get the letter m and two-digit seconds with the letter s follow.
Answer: 11h40
